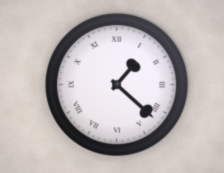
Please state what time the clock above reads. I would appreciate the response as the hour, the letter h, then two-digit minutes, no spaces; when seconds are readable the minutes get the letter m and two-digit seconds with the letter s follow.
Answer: 1h22
